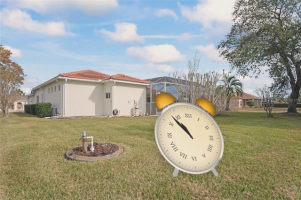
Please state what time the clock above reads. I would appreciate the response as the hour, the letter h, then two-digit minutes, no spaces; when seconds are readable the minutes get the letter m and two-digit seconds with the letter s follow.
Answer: 10h53
